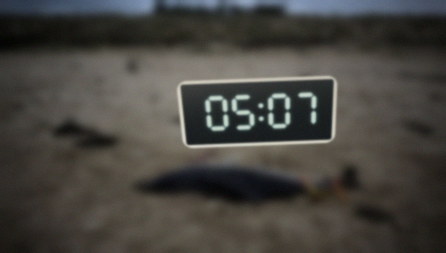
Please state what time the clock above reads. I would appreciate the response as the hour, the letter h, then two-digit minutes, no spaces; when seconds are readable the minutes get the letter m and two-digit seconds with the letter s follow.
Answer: 5h07
